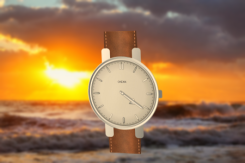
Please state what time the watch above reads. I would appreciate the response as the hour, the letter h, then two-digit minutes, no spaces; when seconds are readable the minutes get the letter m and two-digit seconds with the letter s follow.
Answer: 4h21
